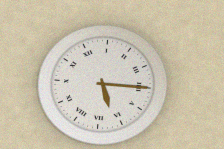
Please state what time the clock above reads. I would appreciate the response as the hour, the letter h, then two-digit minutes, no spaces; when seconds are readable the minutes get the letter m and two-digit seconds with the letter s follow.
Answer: 6h20
